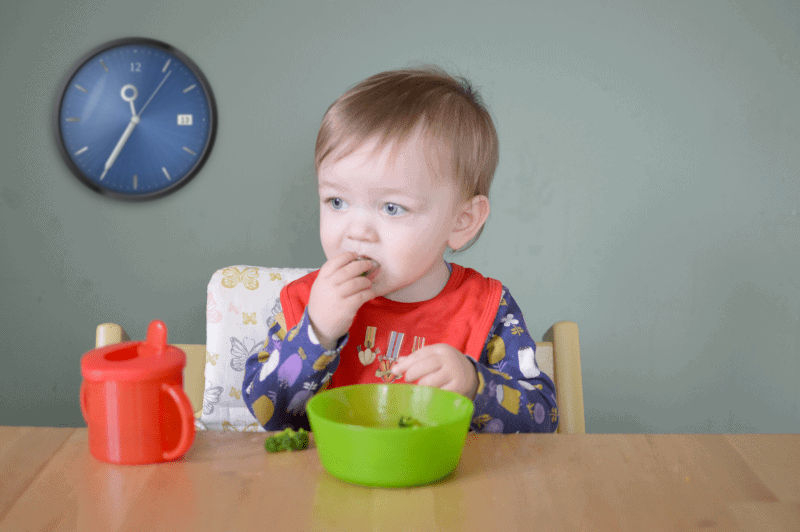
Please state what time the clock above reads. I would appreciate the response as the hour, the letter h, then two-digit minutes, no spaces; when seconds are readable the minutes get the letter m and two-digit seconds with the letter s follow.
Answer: 11h35m06s
